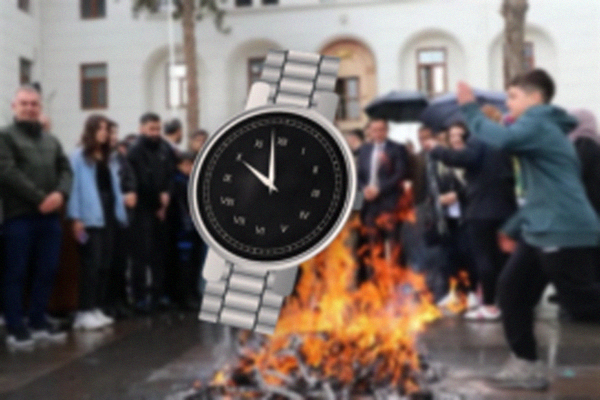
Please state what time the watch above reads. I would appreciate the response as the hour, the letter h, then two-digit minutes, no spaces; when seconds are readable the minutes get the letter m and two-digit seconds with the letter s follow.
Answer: 9h58
